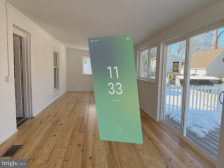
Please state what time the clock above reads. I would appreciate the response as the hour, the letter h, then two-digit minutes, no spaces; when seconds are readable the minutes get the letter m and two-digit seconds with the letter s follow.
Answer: 11h33
